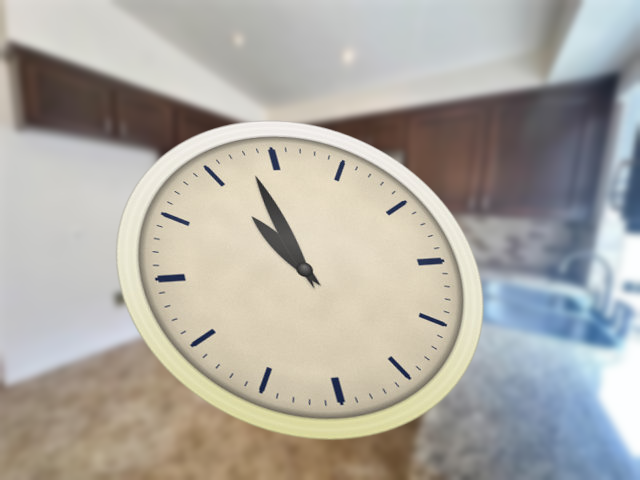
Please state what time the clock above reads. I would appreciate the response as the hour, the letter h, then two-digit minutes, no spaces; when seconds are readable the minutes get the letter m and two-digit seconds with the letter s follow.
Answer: 10h58
